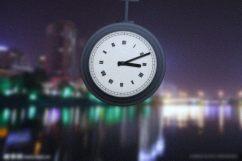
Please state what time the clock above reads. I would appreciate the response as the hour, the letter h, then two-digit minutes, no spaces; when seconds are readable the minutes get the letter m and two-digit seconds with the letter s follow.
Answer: 3h11
